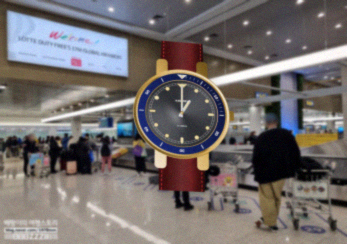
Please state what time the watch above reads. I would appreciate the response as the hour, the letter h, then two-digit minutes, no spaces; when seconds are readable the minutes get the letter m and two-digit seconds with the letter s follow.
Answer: 1h00
